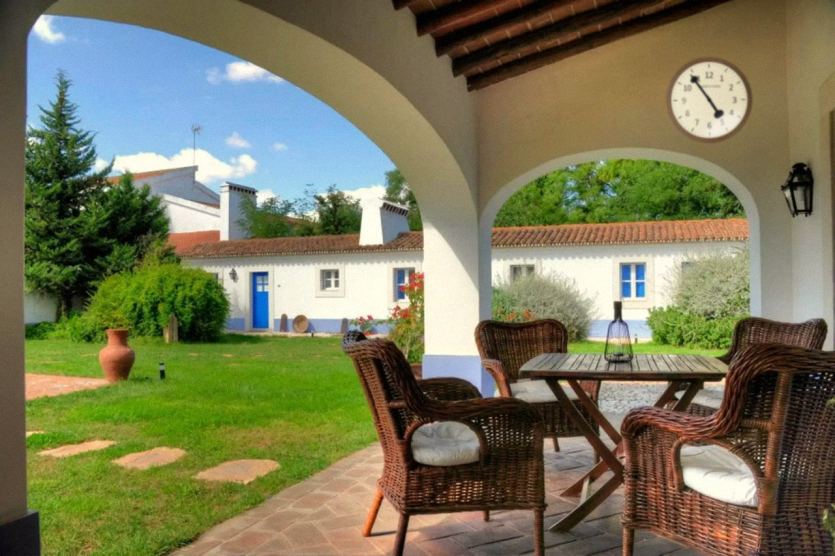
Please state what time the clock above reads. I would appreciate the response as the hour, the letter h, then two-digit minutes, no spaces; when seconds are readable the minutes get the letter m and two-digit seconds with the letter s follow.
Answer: 4h54
